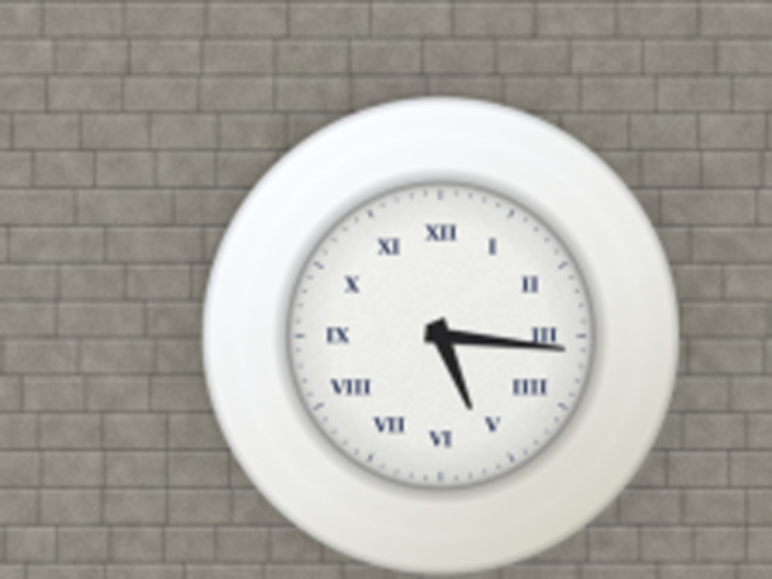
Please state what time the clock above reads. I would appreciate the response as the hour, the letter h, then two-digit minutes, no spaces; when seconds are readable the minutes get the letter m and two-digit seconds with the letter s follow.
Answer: 5h16
